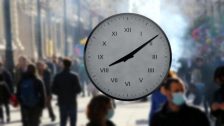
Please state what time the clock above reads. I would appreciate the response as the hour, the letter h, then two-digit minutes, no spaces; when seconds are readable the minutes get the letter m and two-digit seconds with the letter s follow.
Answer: 8h09
